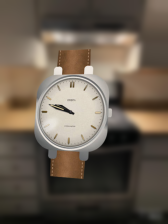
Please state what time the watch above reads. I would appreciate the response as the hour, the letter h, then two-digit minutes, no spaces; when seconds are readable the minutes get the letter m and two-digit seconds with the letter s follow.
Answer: 9h48
